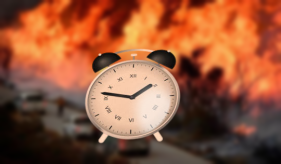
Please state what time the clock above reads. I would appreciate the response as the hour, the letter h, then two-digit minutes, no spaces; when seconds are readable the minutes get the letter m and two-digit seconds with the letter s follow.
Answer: 1h47
